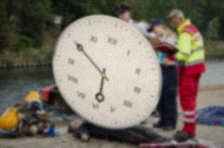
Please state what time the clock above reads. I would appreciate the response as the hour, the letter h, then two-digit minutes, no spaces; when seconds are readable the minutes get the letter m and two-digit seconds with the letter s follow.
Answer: 5h50
